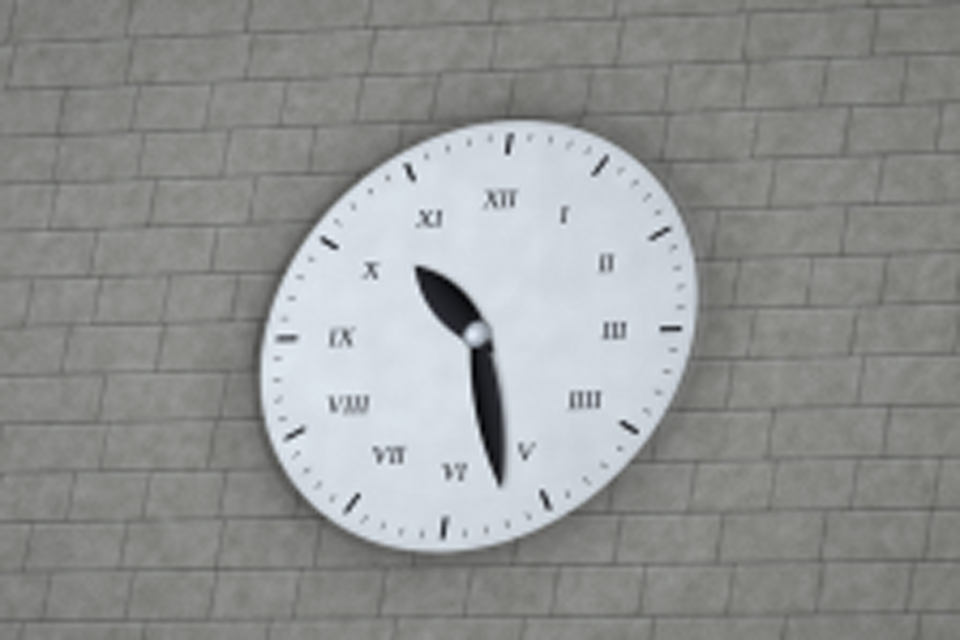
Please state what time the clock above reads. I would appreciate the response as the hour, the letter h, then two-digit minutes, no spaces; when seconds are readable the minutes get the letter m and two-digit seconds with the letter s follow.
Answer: 10h27
